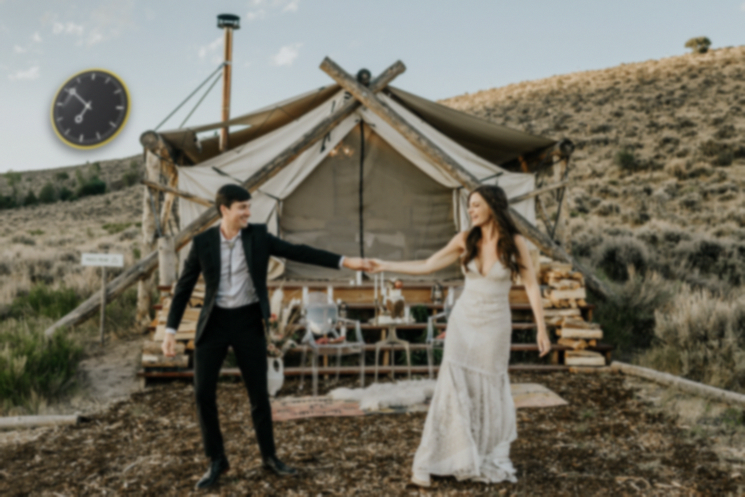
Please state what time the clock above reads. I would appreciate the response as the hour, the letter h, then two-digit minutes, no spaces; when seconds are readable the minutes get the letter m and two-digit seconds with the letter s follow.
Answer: 6h51
